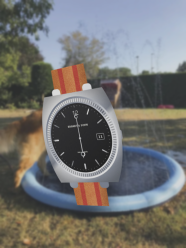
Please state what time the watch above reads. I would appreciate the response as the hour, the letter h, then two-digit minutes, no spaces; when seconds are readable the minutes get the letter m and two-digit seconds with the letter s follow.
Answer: 6h00
